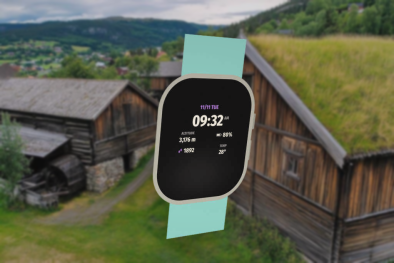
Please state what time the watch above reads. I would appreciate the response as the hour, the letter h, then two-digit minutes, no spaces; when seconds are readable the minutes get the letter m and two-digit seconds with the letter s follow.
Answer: 9h32
